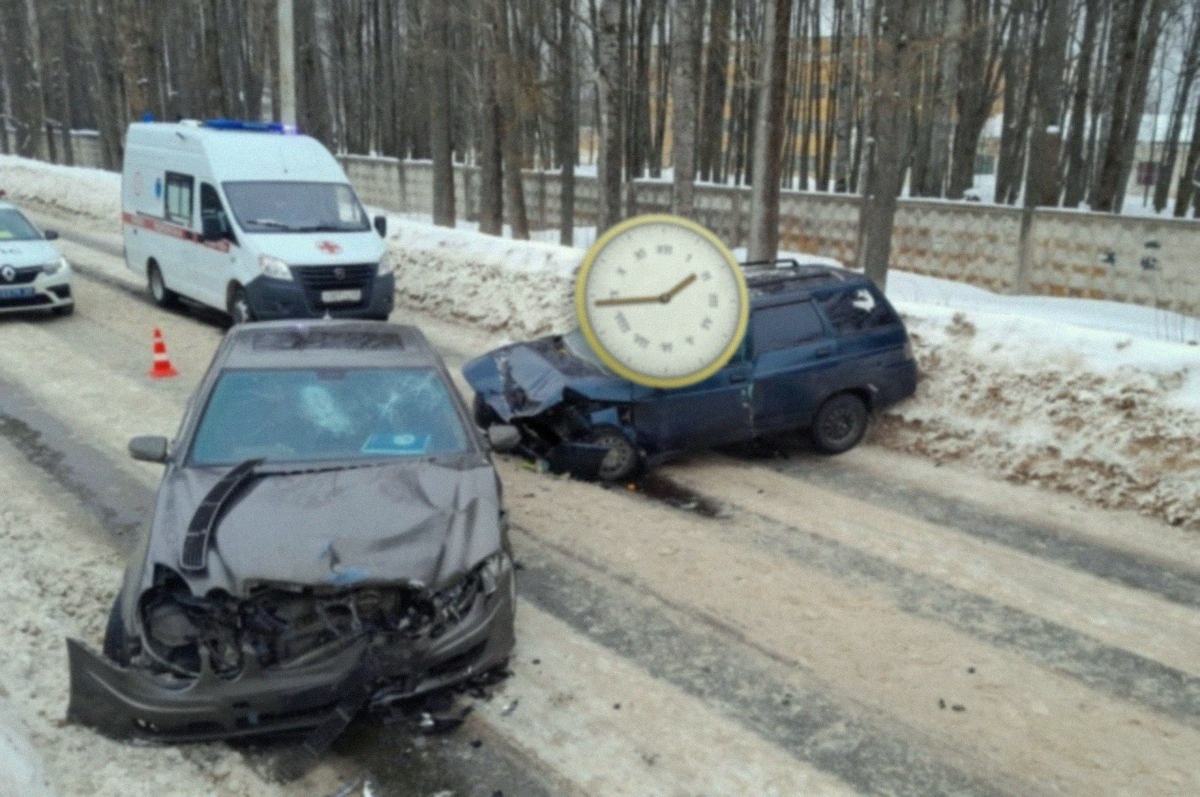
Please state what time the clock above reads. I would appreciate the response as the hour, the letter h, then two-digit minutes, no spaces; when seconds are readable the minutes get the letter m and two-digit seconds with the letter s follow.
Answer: 1h44
